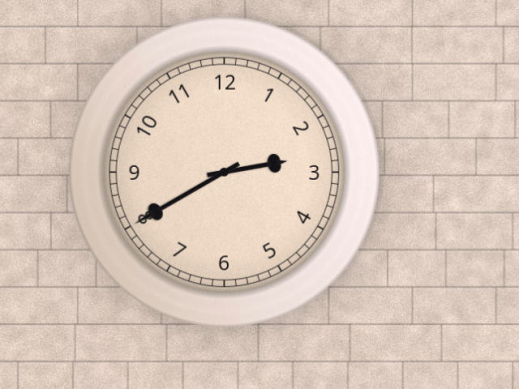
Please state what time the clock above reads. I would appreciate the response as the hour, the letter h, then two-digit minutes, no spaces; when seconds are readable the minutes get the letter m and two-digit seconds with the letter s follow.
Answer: 2h40
